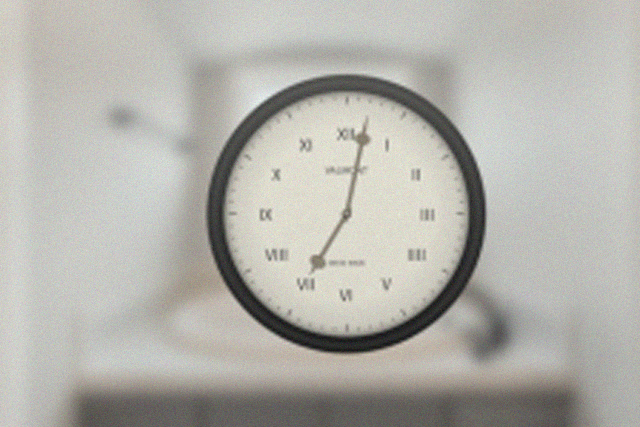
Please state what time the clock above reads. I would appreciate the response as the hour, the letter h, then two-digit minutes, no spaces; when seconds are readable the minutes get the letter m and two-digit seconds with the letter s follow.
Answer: 7h02
